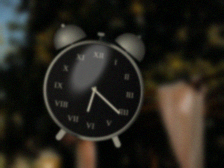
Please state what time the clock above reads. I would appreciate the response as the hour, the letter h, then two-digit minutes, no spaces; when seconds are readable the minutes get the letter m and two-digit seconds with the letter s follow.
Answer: 6h21
